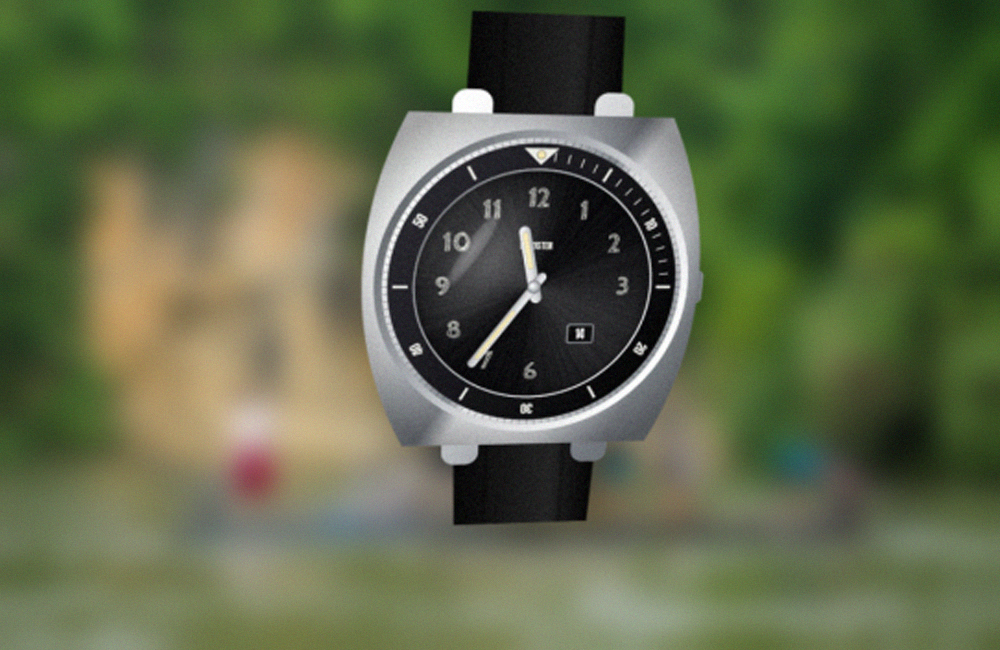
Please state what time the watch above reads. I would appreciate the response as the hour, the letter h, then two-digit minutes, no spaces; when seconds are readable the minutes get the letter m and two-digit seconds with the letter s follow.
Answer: 11h36
